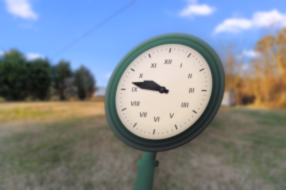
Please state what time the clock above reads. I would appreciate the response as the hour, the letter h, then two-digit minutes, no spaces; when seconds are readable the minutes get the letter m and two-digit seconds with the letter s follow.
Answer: 9h47
